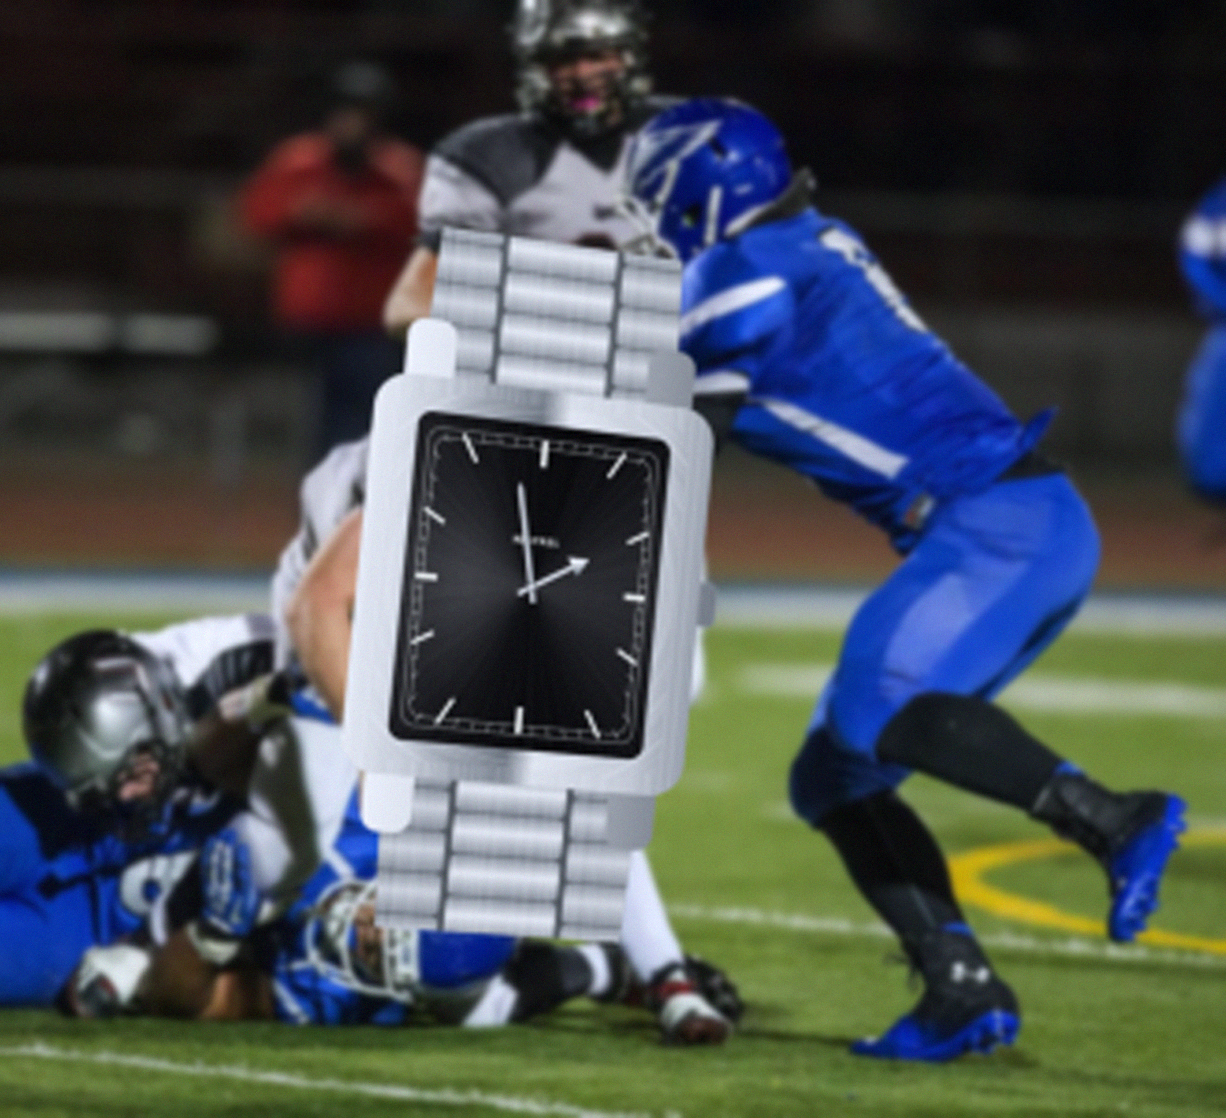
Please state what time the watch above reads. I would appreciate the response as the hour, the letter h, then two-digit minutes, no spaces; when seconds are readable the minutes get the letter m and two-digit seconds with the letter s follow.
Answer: 1h58
